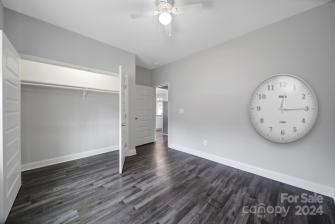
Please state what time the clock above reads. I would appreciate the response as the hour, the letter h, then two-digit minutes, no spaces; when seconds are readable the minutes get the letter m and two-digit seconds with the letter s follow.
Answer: 12h15
